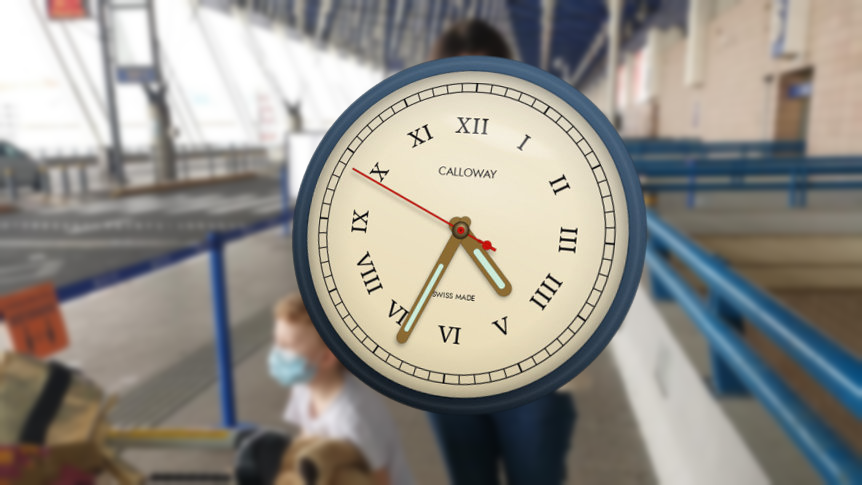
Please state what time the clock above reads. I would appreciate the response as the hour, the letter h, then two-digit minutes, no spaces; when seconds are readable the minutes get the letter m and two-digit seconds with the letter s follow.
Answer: 4h33m49s
